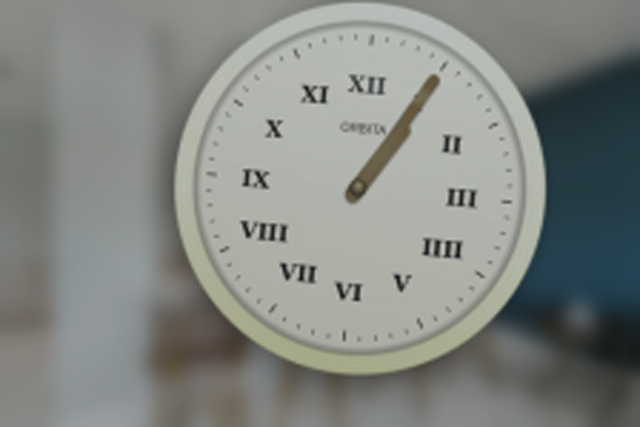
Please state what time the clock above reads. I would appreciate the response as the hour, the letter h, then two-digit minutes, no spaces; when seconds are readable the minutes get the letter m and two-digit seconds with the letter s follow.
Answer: 1h05
